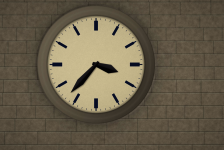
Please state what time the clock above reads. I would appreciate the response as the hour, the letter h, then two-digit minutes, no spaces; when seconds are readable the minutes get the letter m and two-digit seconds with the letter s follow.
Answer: 3h37
